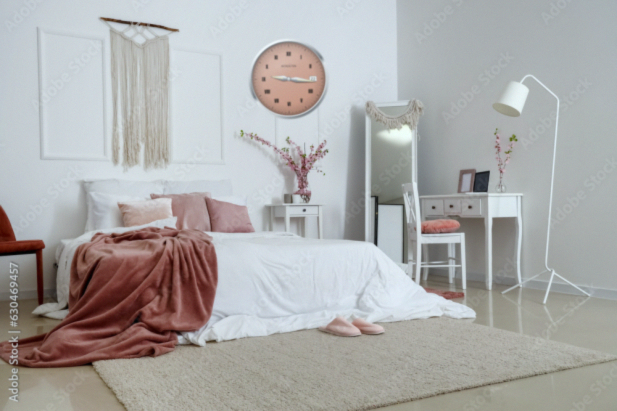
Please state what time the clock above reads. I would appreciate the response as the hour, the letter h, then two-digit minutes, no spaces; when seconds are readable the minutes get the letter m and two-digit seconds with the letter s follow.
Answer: 9h16
